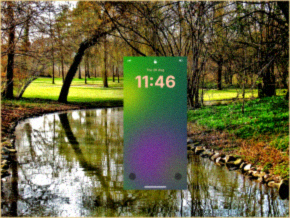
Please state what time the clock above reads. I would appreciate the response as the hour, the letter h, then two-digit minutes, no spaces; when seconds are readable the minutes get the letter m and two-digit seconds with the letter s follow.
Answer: 11h46
